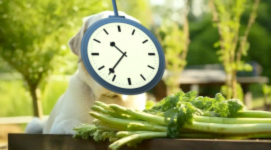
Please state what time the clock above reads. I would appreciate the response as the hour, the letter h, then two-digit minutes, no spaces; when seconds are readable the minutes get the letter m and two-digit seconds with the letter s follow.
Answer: 10h37
